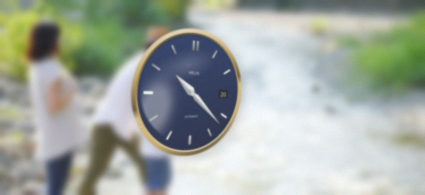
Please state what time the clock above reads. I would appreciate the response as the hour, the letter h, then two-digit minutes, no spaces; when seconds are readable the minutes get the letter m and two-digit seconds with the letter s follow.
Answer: 10h22
